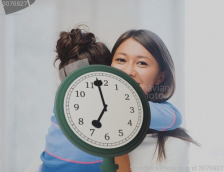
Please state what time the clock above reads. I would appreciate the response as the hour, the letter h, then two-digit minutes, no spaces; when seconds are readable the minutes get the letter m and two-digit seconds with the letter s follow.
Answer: 6h58
